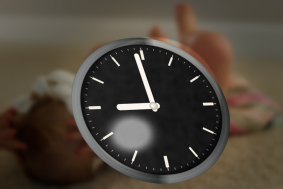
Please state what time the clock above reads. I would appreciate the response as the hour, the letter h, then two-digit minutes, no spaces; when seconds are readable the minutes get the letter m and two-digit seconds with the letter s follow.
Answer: 8h59
